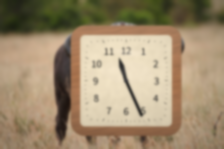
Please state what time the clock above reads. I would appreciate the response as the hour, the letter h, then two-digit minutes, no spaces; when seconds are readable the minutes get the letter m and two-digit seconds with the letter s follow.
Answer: 11h26
